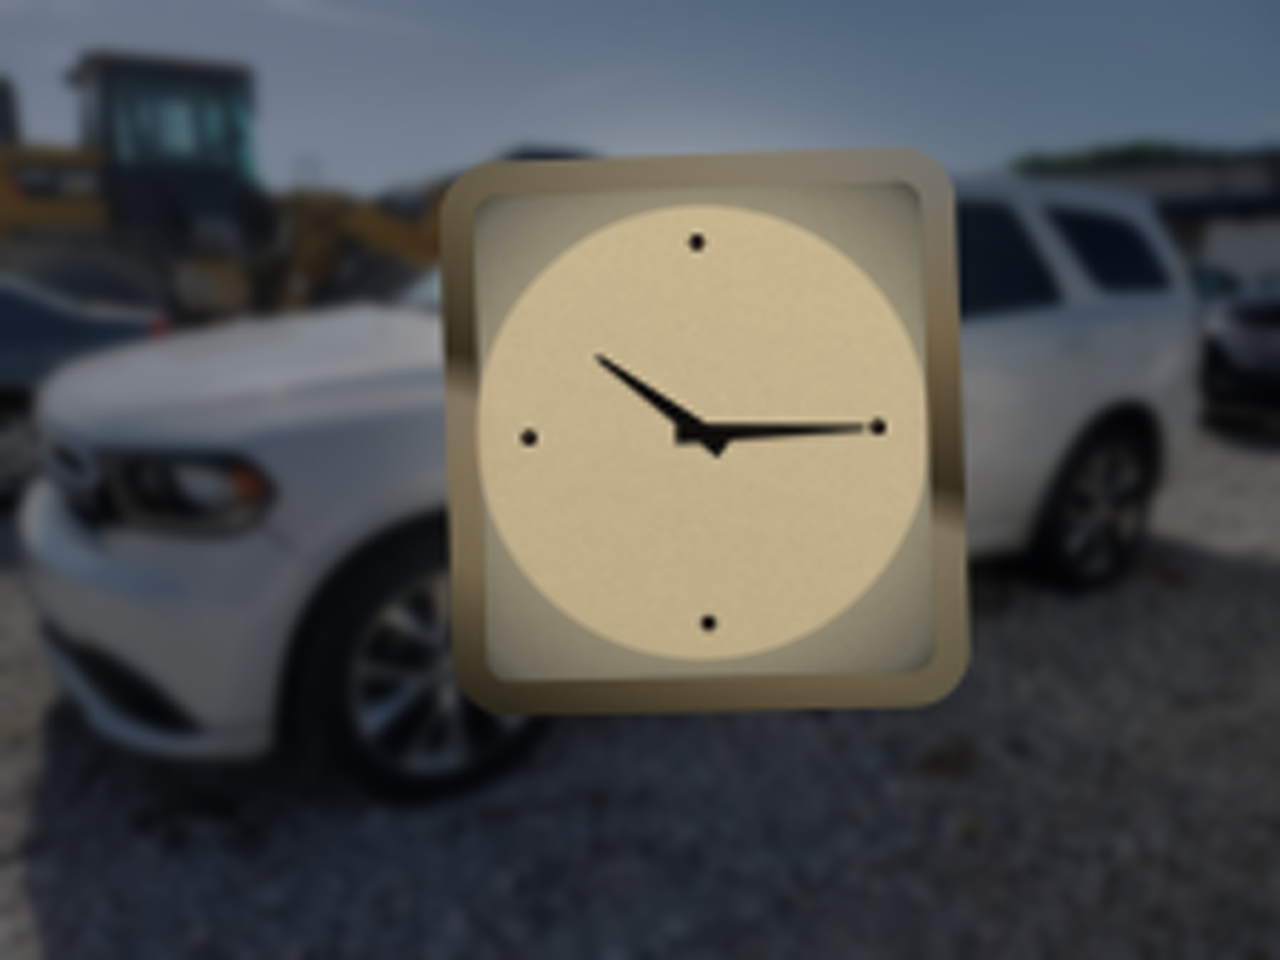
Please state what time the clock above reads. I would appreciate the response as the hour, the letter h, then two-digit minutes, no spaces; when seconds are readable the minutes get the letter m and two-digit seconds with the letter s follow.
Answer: 10h15
